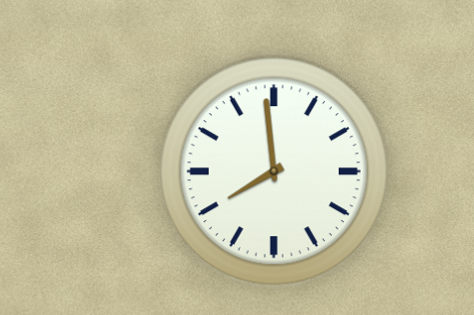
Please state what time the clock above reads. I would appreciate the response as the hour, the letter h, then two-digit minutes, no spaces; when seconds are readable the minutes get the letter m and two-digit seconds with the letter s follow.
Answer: 7h59
